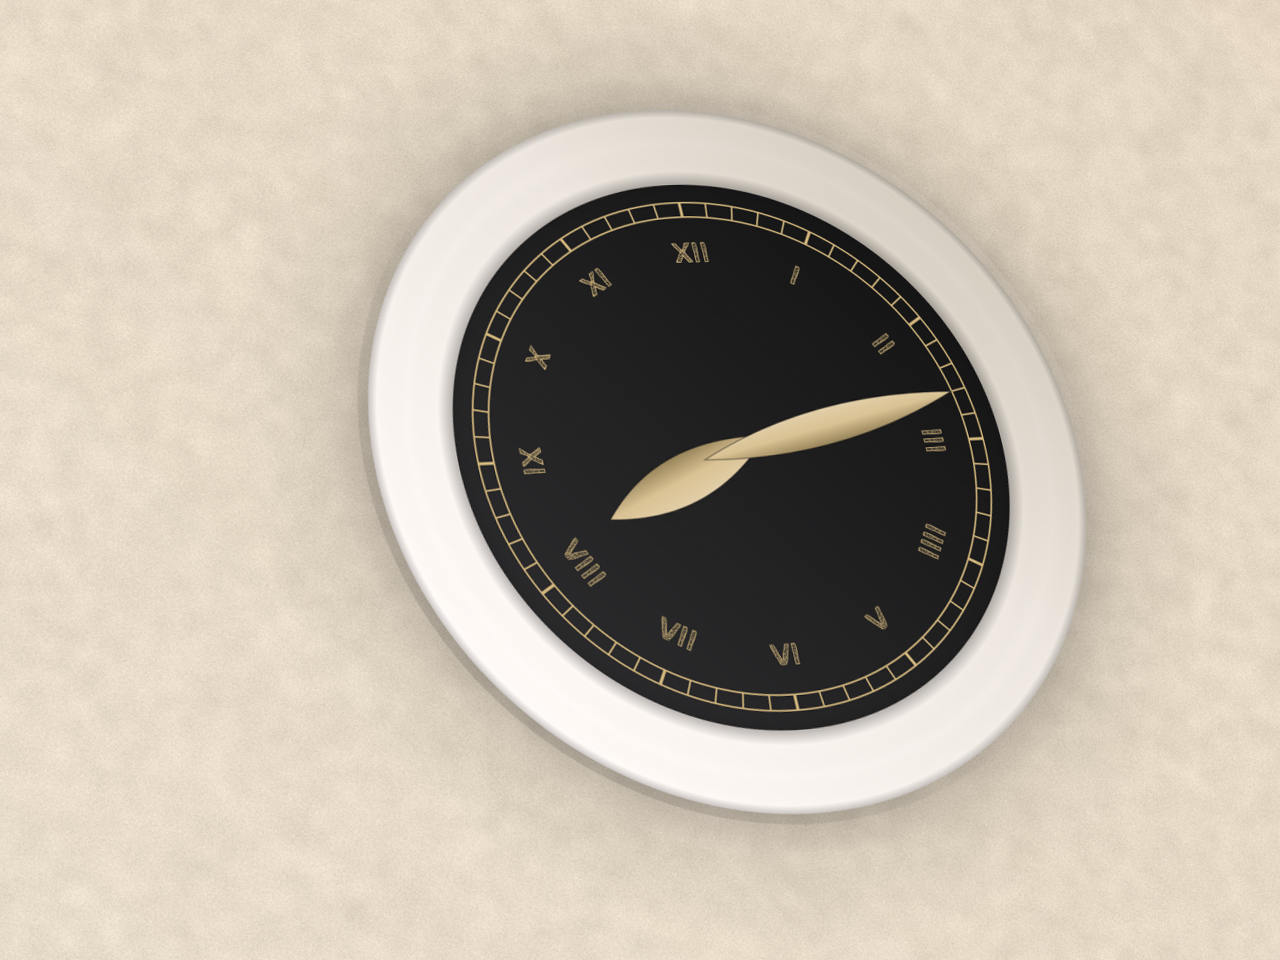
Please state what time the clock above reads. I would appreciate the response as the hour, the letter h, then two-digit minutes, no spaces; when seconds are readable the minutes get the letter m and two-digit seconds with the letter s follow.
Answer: 8h13
